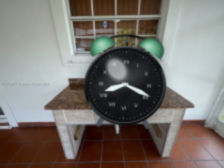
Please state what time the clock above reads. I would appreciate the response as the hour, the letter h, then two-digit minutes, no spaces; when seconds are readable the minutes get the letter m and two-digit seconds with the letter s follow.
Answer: 8h19
